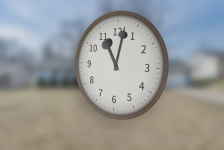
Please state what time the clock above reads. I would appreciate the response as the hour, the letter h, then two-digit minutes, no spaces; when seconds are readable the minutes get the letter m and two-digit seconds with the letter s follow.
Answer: 11h02
